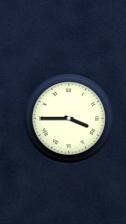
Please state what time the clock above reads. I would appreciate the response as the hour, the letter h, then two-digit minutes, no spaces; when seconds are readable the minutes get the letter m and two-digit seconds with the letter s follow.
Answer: 3h45
